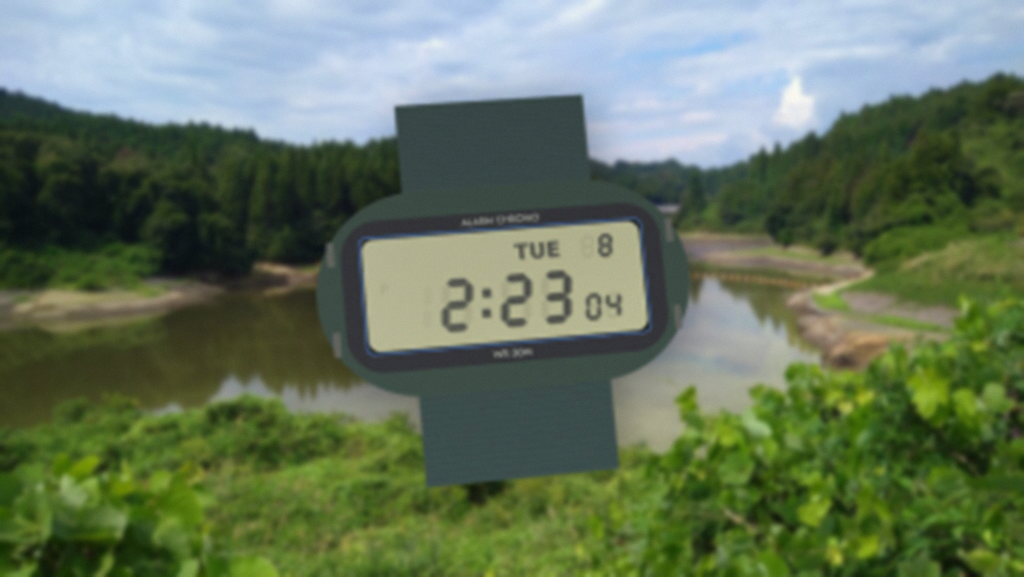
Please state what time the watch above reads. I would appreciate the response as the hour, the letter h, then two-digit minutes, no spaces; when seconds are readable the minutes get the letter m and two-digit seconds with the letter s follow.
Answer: 2h23m04s
